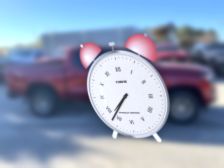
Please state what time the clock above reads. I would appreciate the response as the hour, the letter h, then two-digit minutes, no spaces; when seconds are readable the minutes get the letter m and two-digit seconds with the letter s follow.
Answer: 7h37
